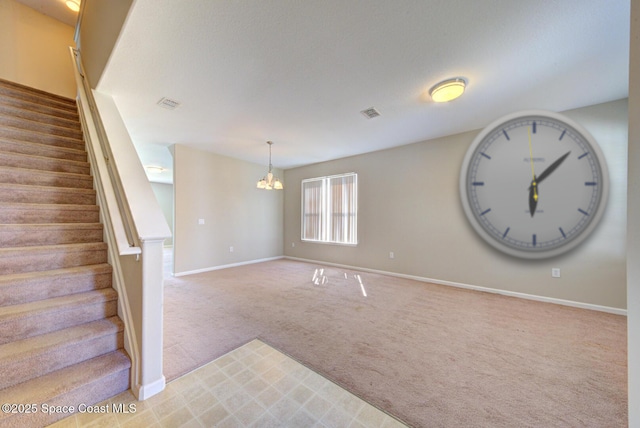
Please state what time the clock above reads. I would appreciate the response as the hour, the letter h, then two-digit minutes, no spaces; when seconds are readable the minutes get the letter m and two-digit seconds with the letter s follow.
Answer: 6h07m59s
